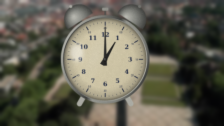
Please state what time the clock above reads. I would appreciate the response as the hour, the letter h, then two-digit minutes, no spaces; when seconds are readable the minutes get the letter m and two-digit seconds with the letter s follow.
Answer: 1h00
